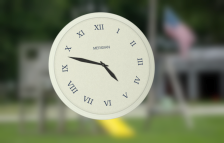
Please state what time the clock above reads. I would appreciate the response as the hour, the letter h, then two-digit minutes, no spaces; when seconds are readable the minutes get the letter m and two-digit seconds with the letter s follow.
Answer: 4h48
